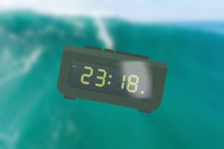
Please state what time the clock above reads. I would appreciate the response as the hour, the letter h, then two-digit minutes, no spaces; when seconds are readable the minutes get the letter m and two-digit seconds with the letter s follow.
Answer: 23h18
